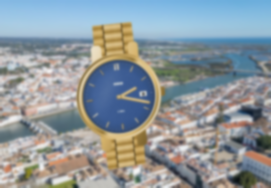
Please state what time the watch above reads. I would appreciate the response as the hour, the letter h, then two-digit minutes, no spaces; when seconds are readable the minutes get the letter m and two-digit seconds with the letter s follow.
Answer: 2h18
